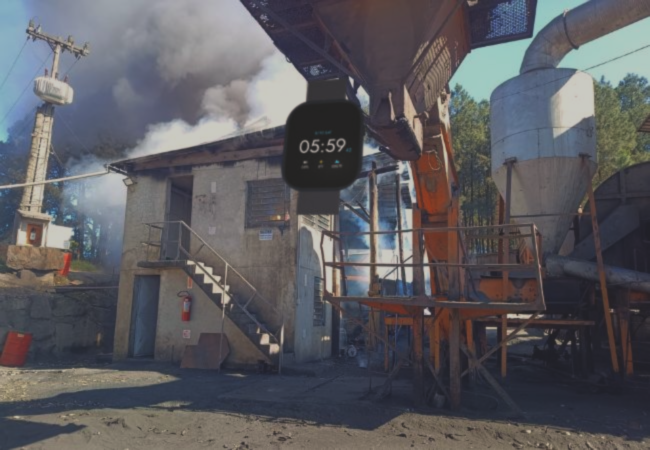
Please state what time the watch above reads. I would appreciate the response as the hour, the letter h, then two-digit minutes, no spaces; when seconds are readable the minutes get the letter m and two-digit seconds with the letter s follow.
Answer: 5h59
